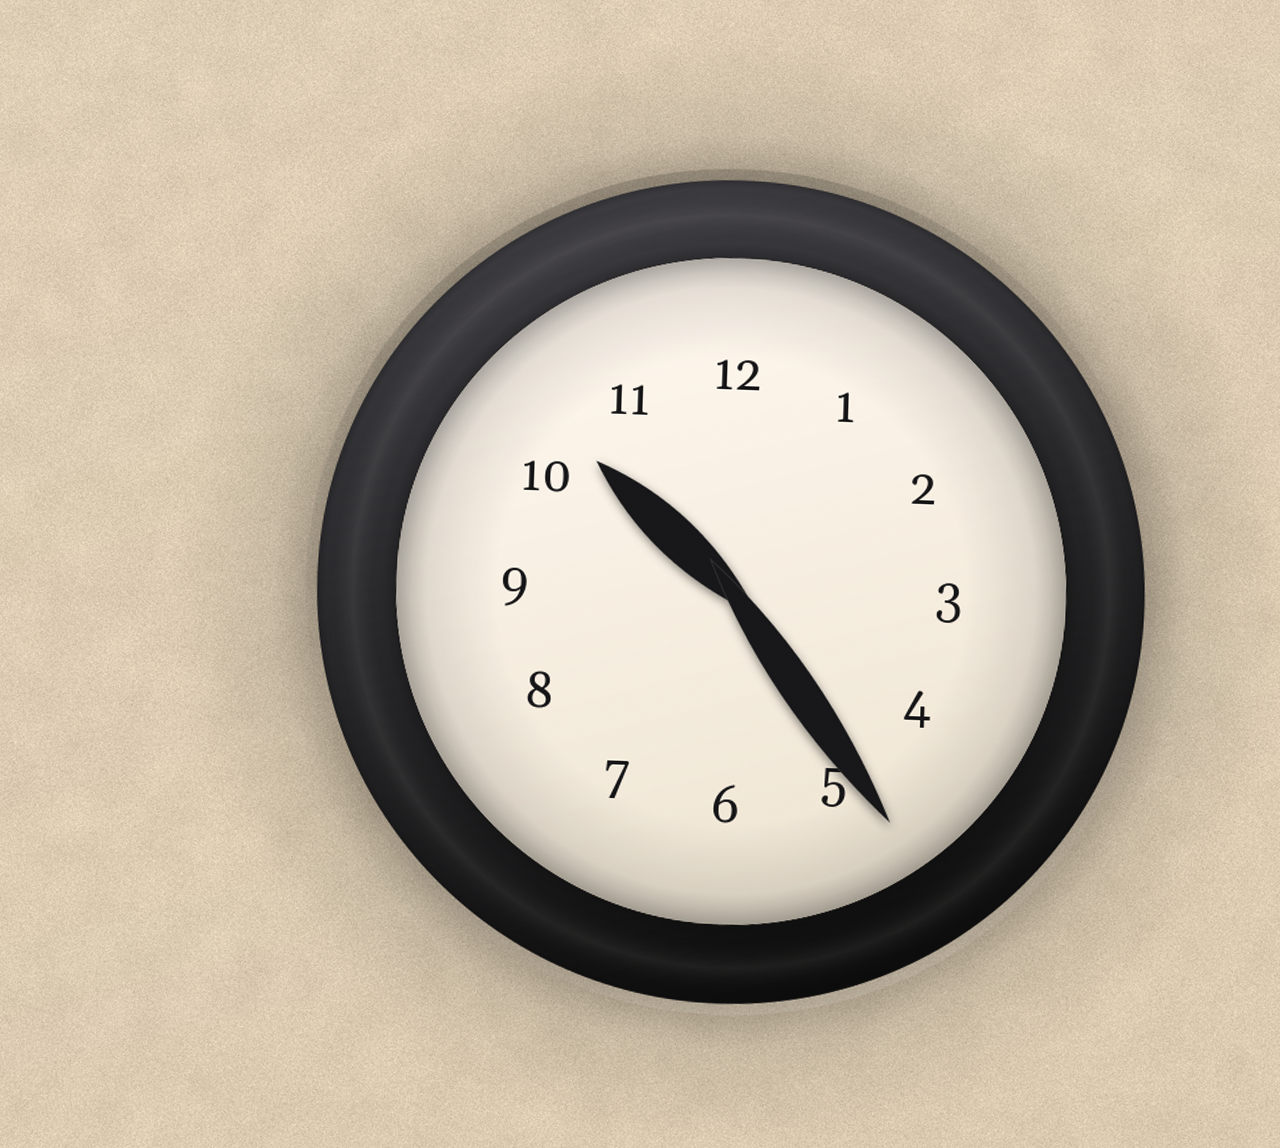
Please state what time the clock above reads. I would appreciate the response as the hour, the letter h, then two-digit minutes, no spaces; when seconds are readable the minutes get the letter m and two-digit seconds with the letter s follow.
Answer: 10h24
